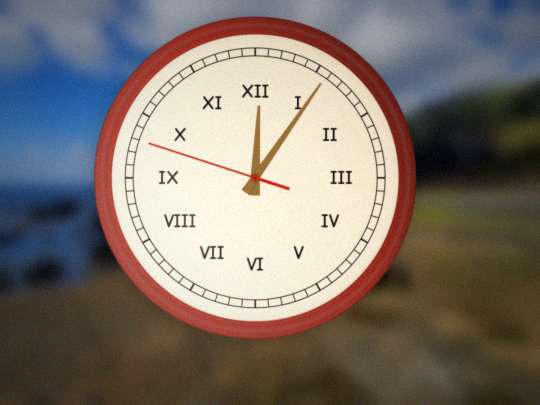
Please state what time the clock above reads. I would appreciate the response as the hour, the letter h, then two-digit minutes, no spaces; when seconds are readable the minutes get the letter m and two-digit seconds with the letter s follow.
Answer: 12h05m48s
